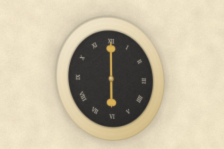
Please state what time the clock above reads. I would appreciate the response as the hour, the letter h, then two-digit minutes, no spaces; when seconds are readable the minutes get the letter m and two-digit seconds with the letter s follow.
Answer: 6h00
